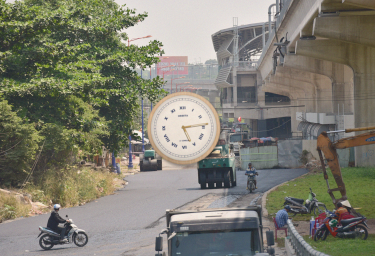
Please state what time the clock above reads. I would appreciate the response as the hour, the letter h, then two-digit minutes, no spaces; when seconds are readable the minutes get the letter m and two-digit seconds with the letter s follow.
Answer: 5h14
